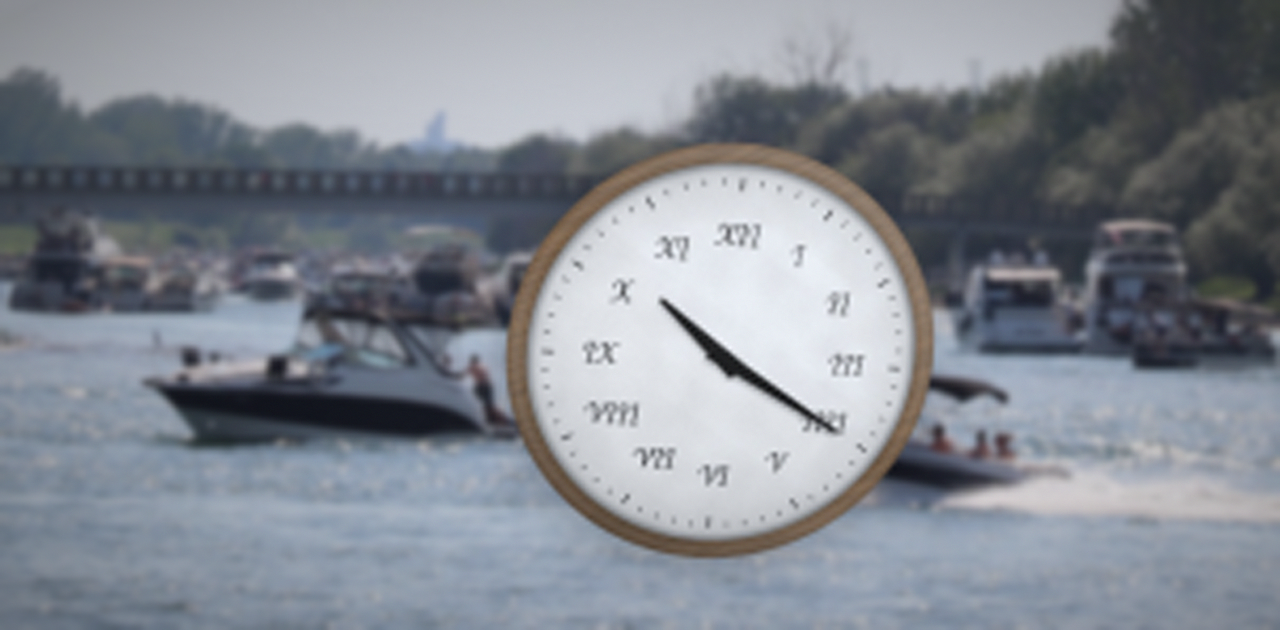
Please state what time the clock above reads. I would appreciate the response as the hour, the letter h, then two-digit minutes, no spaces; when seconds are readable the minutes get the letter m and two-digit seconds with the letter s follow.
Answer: 10h20
